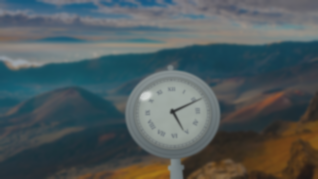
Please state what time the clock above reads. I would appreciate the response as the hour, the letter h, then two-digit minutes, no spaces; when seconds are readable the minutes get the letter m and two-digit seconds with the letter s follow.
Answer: 5h11
